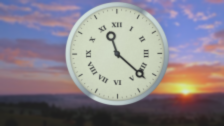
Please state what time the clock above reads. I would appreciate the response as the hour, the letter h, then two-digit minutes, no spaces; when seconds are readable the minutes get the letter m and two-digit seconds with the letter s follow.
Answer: 11h22
